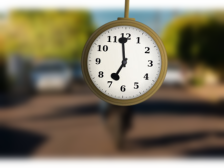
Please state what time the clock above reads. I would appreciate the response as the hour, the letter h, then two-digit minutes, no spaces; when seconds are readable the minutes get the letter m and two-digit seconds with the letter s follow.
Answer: 6h59
